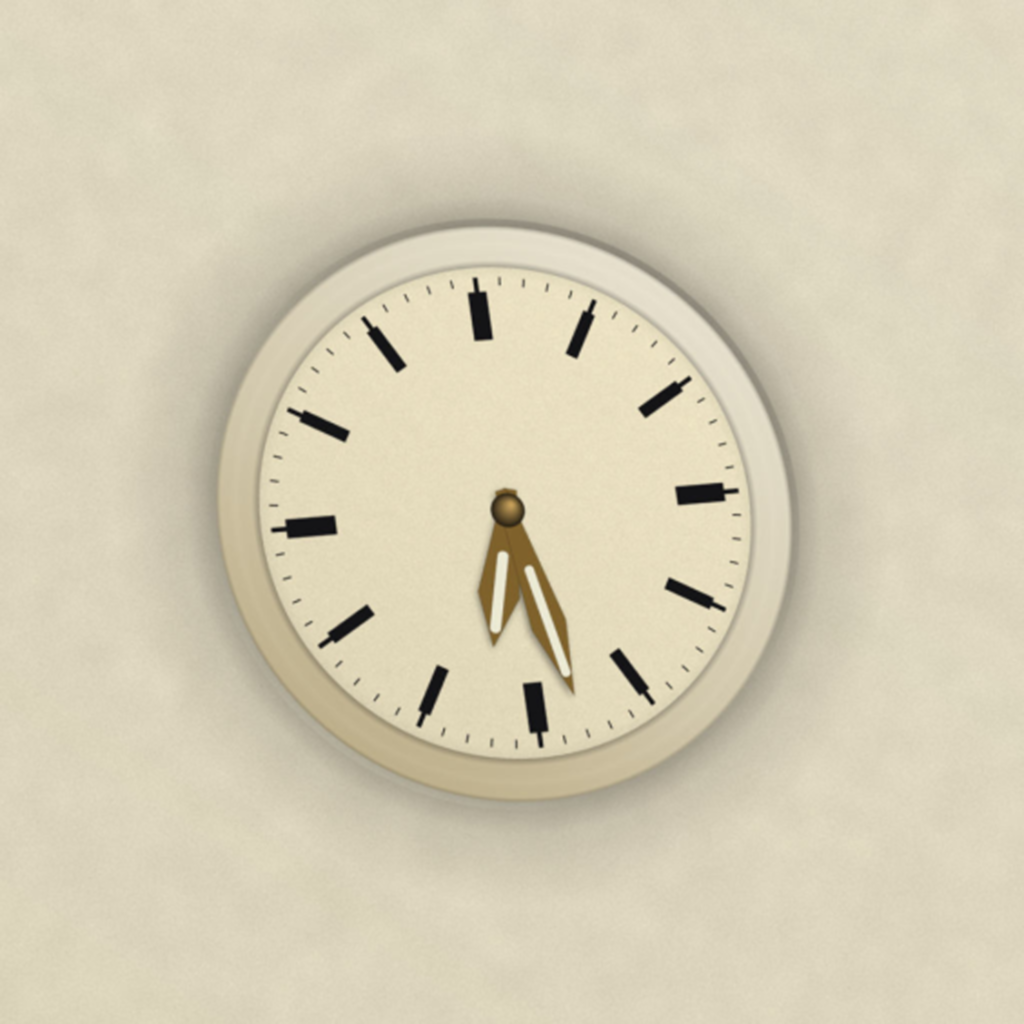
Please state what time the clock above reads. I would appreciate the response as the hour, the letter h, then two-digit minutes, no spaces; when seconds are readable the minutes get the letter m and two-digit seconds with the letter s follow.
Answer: 6h28
